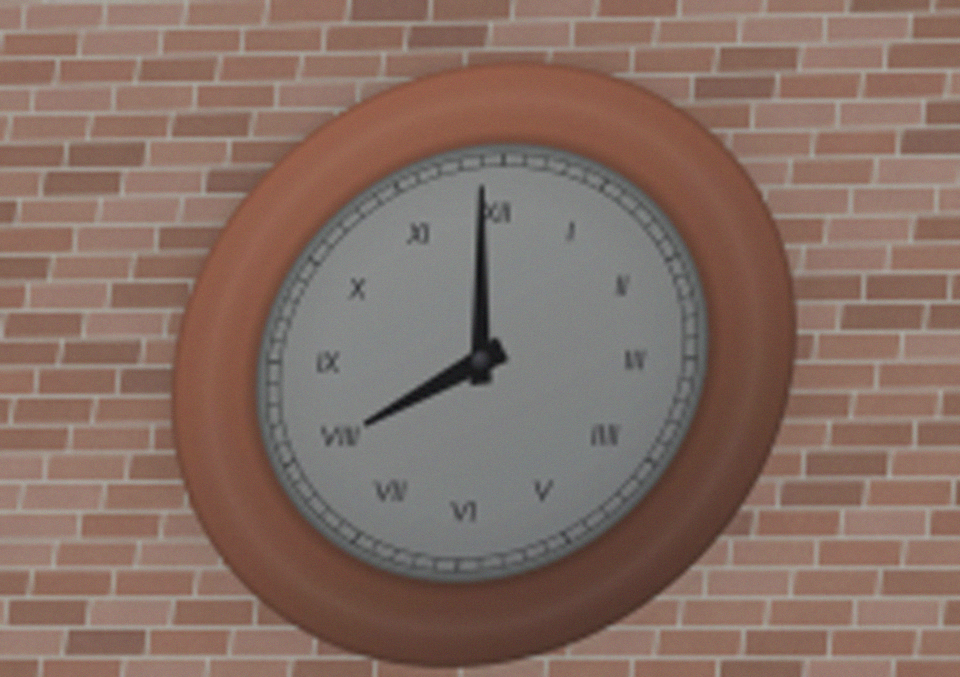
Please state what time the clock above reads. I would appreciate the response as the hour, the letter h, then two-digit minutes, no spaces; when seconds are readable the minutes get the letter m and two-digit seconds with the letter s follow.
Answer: 7h59
